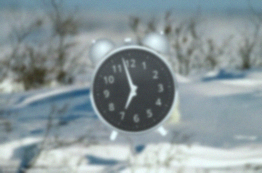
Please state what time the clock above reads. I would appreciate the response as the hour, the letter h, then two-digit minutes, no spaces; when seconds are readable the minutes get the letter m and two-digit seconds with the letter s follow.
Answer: 6h58
